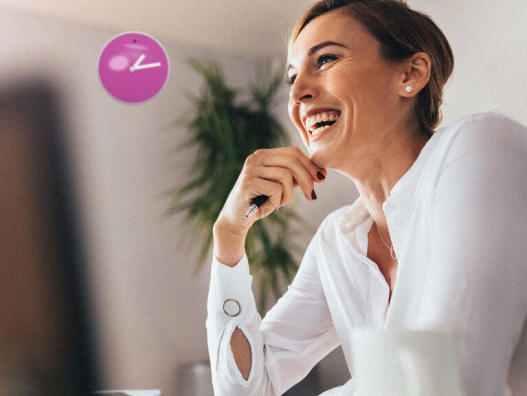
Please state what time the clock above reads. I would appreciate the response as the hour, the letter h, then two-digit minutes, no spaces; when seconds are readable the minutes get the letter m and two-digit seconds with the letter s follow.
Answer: 1h13
